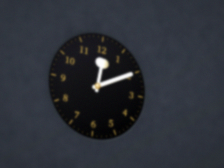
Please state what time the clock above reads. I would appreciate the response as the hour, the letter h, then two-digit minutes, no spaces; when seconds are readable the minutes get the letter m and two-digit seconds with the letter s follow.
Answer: 12h10
